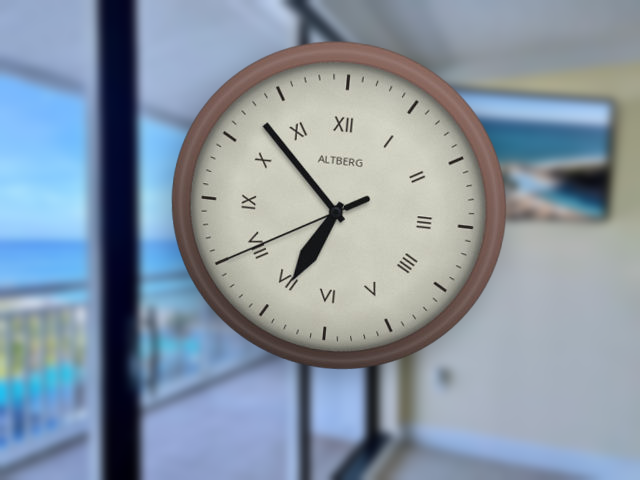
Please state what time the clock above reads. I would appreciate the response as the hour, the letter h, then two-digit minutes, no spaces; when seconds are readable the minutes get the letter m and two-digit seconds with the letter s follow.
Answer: 6h52m40s
